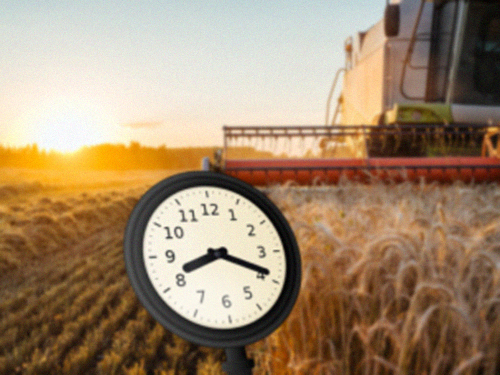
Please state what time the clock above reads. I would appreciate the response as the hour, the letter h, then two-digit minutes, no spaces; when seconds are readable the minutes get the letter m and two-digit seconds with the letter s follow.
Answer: 8h19
